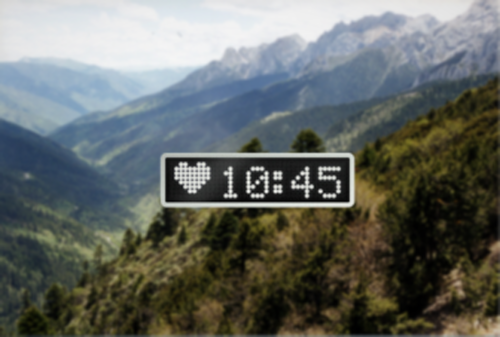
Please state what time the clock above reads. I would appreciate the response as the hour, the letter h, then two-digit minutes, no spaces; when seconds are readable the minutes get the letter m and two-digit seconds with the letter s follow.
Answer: 10h45
